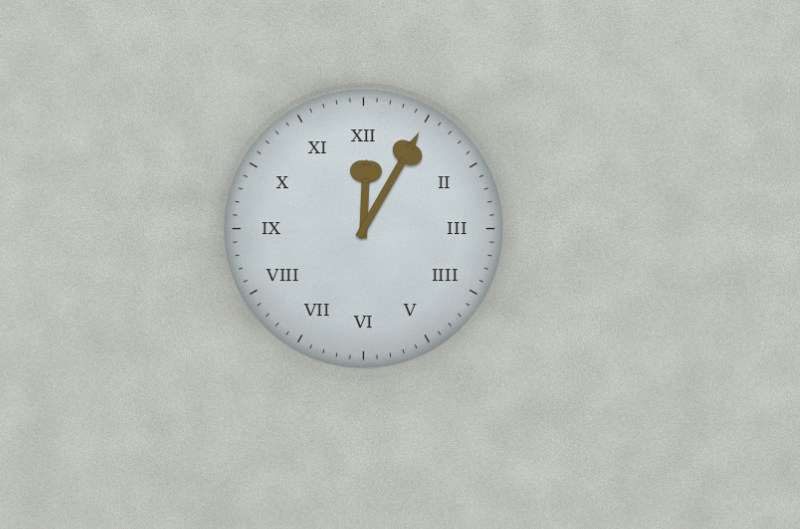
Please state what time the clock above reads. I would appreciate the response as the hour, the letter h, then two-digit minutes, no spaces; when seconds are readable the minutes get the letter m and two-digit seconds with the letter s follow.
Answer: 12h05
